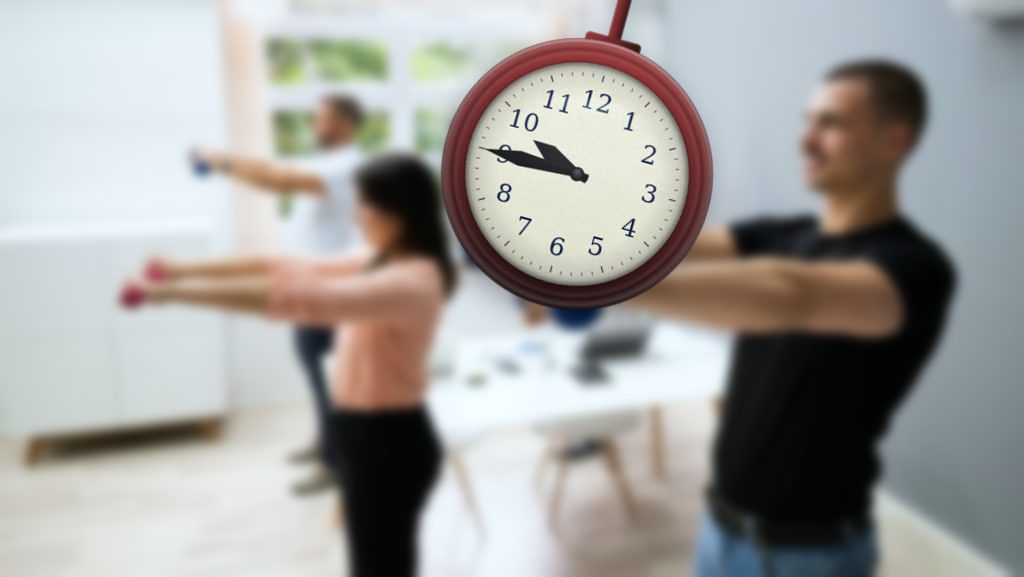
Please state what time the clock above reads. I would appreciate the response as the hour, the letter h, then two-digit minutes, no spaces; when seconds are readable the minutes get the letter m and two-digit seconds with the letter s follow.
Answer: 9h45
